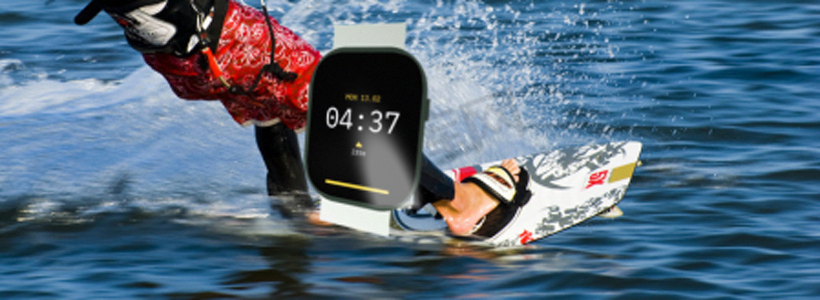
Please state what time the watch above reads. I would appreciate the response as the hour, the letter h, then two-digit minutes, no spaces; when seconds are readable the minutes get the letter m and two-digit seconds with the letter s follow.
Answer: 4h37
